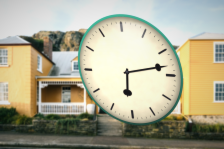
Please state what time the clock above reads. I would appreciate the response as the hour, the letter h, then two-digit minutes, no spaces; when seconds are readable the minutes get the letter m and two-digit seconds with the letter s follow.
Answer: 6h13
